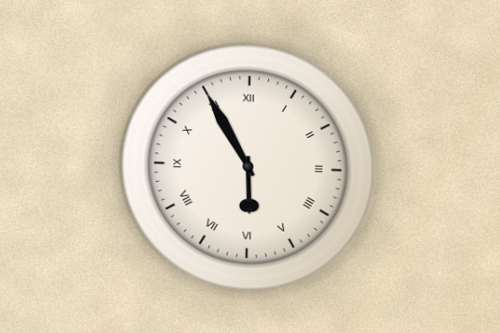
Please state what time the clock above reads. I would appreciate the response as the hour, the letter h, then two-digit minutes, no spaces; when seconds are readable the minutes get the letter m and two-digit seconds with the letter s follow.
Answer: 5h55
